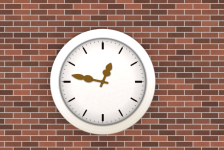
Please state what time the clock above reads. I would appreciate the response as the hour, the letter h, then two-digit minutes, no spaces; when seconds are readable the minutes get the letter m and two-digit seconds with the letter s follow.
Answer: 12h47
